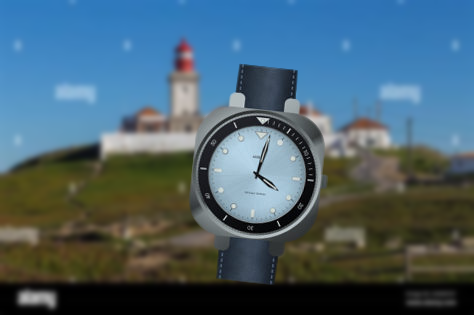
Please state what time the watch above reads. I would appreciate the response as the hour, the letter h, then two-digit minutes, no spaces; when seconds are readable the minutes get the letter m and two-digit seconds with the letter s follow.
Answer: 4h02
